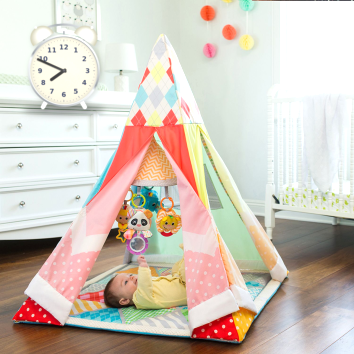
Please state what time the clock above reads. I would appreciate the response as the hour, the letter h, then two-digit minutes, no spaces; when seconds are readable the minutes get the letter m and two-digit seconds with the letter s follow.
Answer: 7h49
